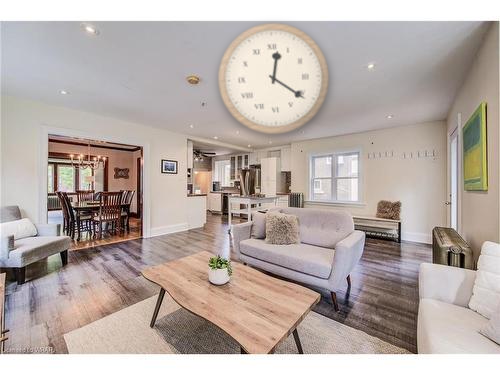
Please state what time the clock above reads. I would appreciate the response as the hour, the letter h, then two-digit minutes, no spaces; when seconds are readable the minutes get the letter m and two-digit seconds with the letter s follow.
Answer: 12h21
